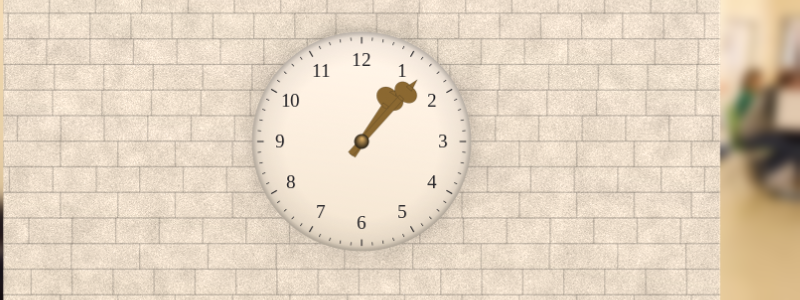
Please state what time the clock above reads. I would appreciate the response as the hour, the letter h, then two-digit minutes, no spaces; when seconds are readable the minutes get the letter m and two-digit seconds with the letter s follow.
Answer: 1h07
